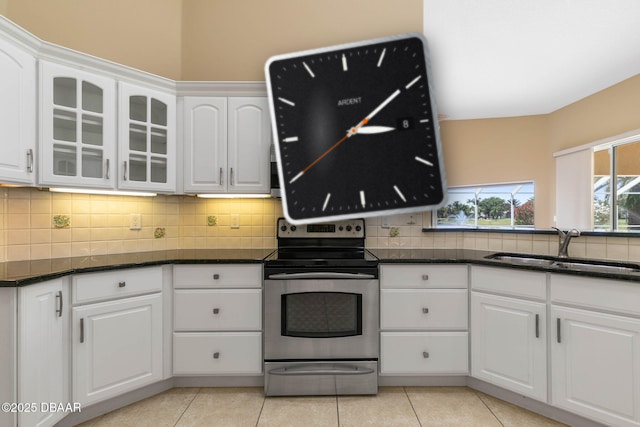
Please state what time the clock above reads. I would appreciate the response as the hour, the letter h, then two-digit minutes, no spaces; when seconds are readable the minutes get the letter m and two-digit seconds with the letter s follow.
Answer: 3h09m40s
